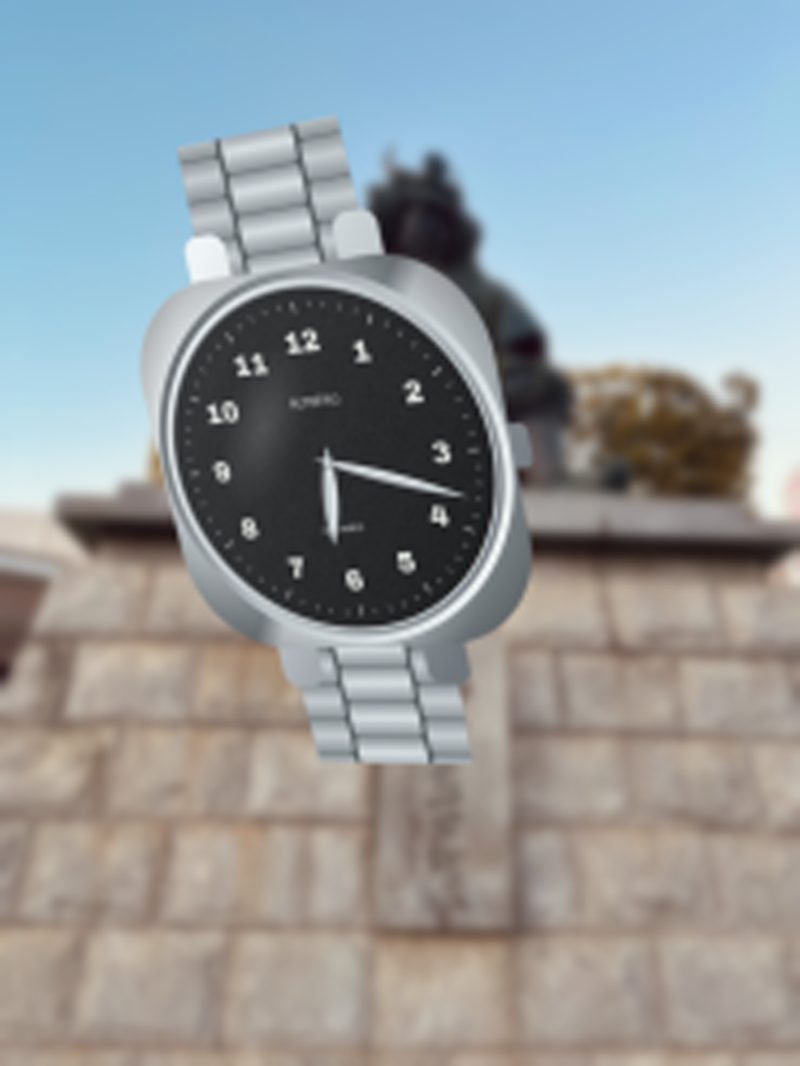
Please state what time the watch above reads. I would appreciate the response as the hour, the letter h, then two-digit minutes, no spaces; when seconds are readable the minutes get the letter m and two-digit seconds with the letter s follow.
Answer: 6h18
